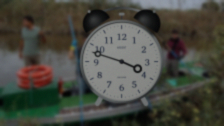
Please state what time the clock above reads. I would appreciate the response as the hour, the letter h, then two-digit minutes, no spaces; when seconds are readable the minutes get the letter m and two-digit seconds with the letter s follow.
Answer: 3h48
